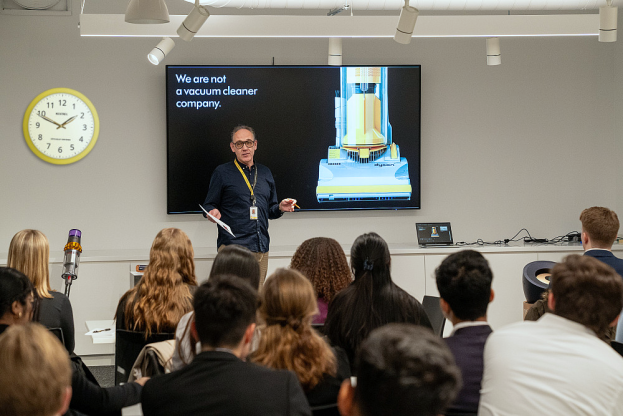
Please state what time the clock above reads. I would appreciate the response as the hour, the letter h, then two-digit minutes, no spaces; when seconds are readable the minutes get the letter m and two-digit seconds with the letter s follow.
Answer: 1h49
